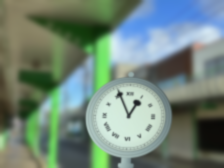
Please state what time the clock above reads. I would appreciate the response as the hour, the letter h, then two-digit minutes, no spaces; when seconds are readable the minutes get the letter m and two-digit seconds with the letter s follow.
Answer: 12h56
